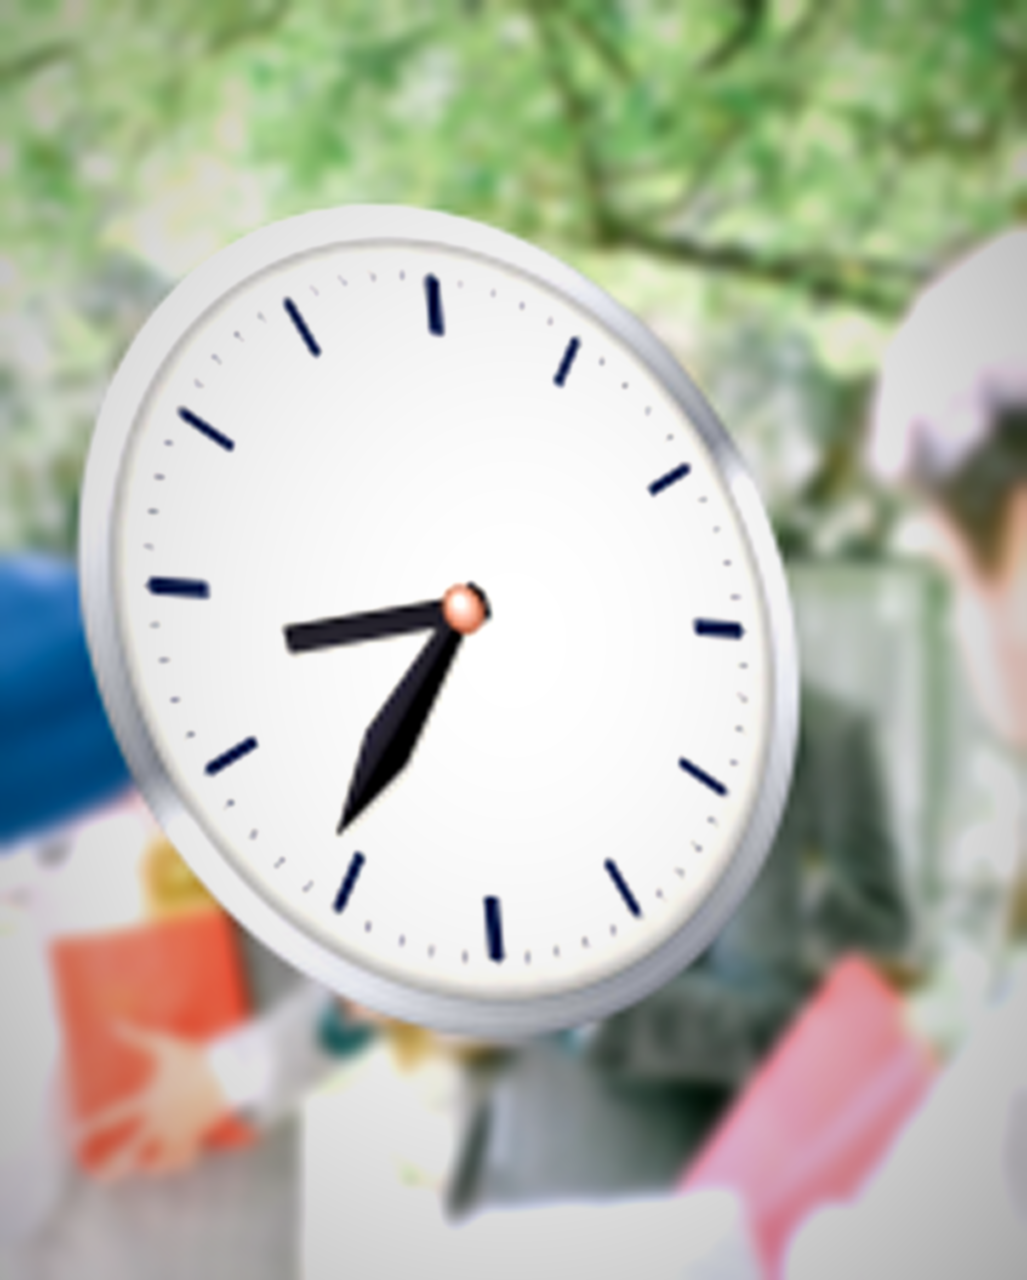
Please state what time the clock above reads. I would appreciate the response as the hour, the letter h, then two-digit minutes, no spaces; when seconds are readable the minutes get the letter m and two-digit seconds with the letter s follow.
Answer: 8h36
